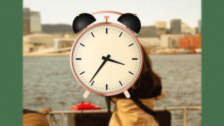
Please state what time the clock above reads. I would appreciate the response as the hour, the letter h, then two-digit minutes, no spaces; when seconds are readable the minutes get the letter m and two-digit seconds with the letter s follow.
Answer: 3h36
